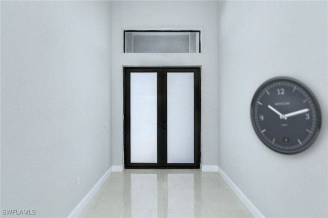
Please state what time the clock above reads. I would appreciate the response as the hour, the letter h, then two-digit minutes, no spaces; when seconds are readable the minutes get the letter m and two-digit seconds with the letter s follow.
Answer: 10h13
